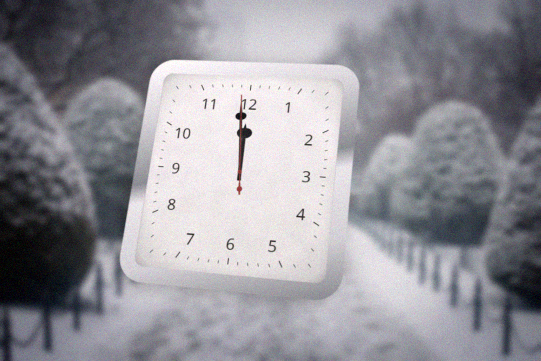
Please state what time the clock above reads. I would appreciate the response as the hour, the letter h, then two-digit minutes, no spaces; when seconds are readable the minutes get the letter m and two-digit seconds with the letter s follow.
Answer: 11h58m59s
